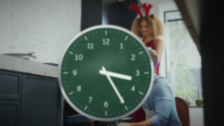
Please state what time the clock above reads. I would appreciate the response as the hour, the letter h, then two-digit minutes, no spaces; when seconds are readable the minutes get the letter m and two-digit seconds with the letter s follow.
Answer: 3h25
